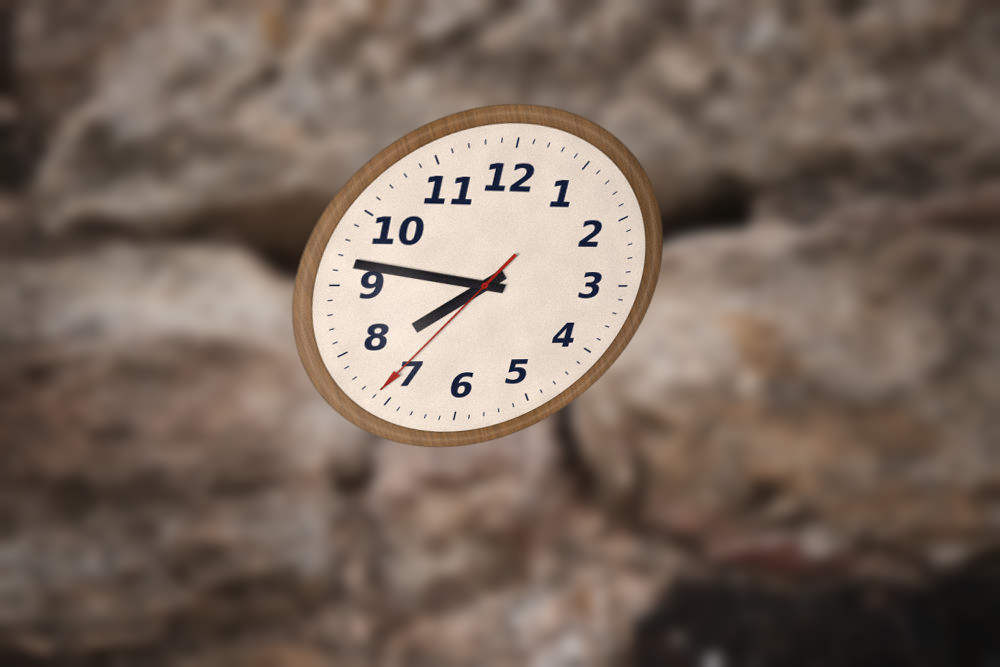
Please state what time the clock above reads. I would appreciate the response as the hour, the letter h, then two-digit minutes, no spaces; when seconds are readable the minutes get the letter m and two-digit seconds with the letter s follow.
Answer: 7h46m36s
